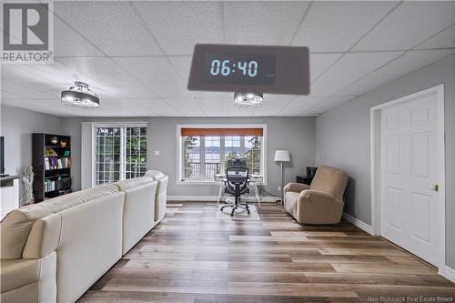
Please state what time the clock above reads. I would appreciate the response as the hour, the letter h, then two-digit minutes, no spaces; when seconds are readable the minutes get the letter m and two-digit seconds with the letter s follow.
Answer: 6h40
